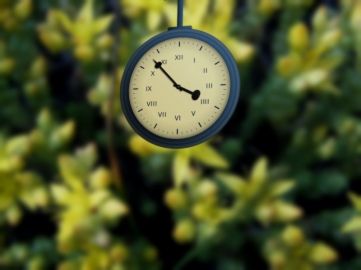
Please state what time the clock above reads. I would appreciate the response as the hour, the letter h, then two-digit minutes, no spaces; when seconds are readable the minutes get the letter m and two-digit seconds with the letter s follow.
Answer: 3h53
